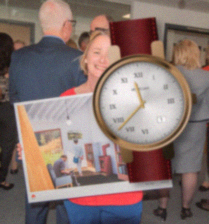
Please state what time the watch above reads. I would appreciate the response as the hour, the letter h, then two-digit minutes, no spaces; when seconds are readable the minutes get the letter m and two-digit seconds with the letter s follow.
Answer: 11h38
